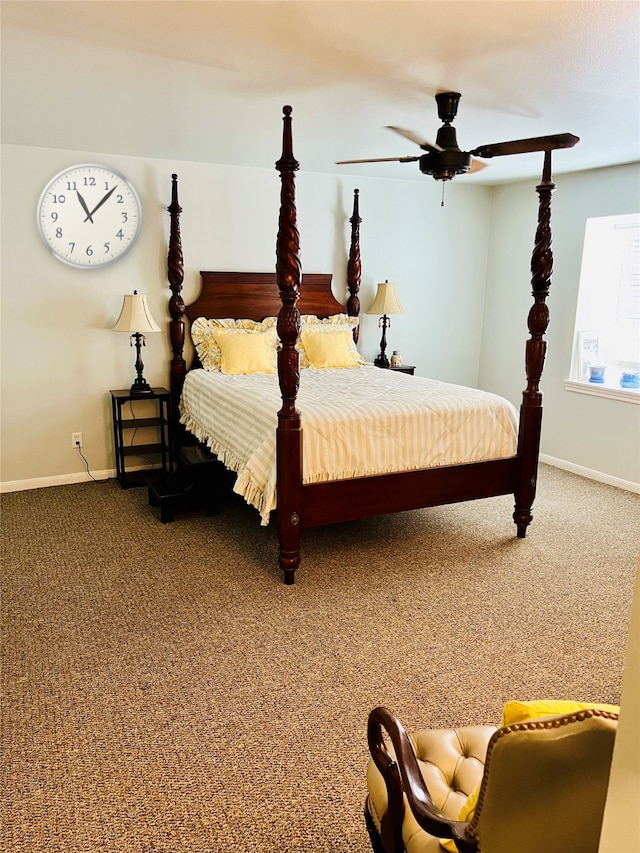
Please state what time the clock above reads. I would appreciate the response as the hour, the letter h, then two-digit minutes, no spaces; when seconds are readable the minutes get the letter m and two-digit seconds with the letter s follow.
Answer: 11h07
